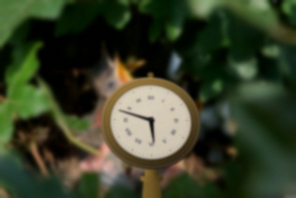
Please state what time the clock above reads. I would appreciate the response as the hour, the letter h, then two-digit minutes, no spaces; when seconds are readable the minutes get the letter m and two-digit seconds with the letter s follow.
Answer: 5h48
